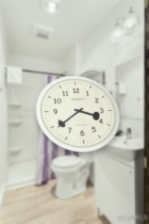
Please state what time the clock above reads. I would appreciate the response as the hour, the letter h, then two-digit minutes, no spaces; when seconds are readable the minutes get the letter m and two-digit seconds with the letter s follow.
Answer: 3h39
